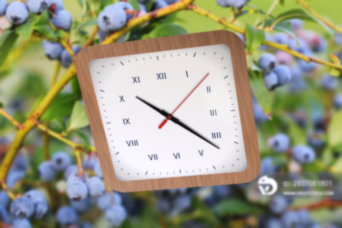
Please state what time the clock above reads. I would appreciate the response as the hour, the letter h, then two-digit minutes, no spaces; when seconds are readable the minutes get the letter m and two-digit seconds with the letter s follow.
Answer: 10h22m08s
